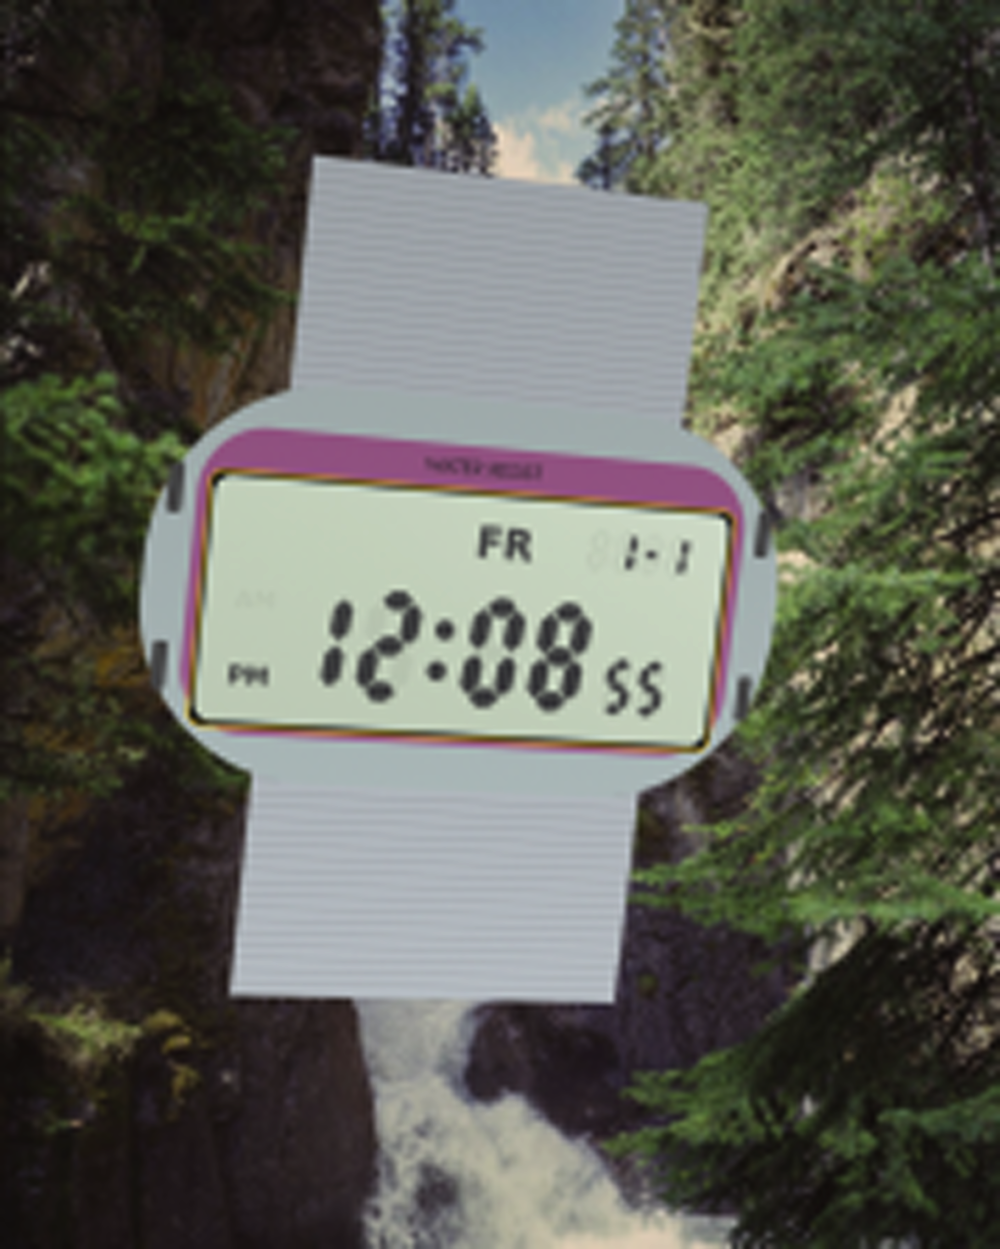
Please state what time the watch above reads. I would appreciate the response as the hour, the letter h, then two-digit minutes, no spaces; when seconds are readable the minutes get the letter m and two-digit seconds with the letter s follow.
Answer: 12h08m55s
